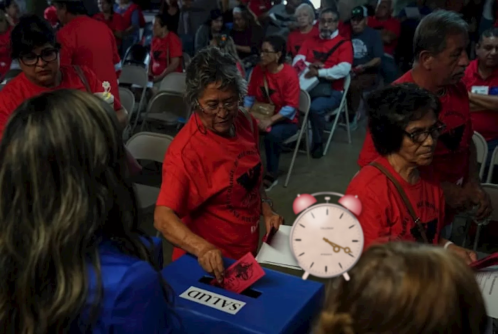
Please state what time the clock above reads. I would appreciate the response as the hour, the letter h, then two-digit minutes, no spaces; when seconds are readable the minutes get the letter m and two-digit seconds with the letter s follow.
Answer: 4h19
